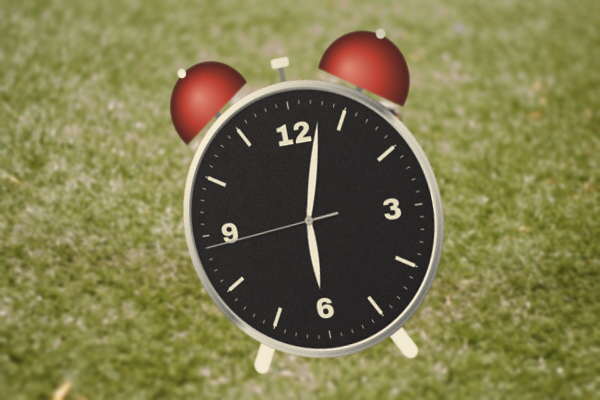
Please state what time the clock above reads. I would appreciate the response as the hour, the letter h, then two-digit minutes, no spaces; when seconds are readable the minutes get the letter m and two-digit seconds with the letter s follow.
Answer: 6h02m44s
